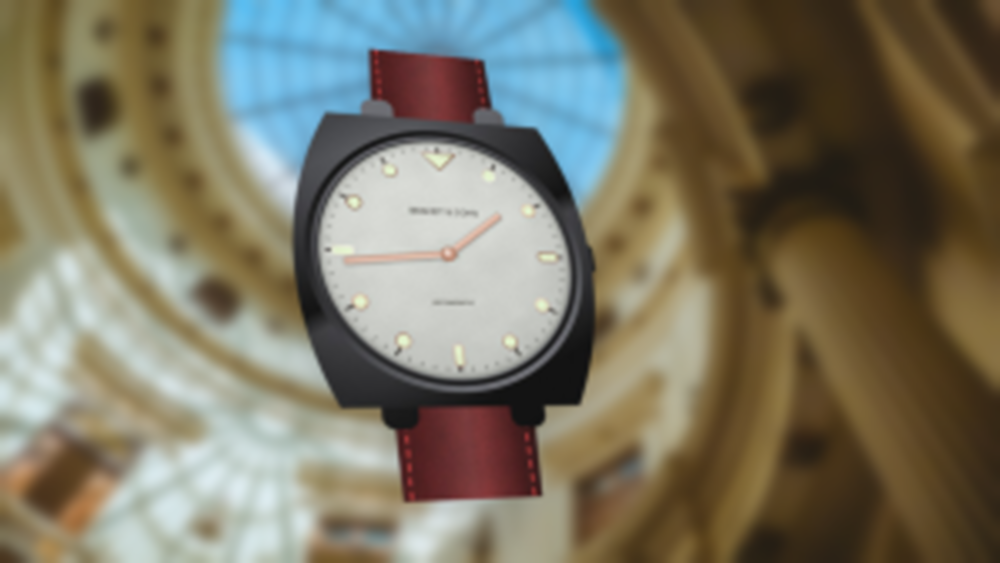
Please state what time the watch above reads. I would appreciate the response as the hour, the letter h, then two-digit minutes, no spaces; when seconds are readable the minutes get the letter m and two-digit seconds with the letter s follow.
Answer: 1h44
